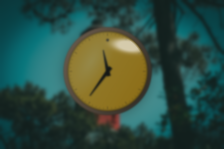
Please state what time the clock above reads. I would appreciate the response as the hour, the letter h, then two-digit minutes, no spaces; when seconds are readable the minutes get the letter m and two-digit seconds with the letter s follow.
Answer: 11h36
